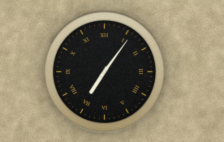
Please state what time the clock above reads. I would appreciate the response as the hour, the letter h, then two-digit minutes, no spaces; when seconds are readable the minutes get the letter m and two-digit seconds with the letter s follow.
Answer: 7h06
